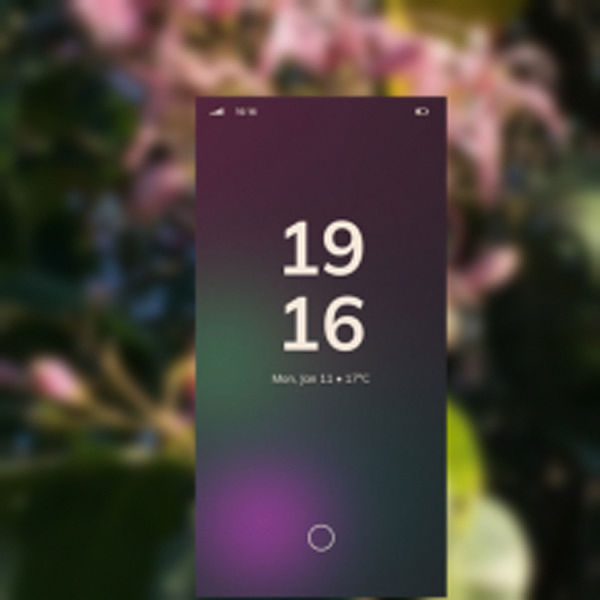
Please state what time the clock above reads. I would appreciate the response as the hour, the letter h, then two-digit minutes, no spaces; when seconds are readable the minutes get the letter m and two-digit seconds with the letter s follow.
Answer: 19h16
